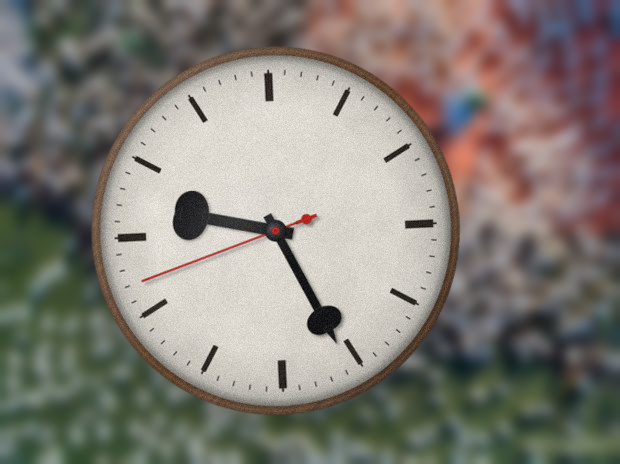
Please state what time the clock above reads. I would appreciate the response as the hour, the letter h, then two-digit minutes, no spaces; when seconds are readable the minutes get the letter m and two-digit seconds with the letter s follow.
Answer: 9h25m42s
